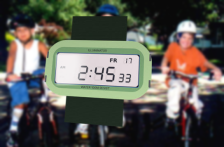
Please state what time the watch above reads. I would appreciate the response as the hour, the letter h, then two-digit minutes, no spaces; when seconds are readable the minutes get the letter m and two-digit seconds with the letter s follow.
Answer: 2h45m33s
